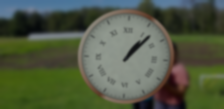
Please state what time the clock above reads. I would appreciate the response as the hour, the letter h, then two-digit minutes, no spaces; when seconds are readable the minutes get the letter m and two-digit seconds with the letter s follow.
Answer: 1h07
